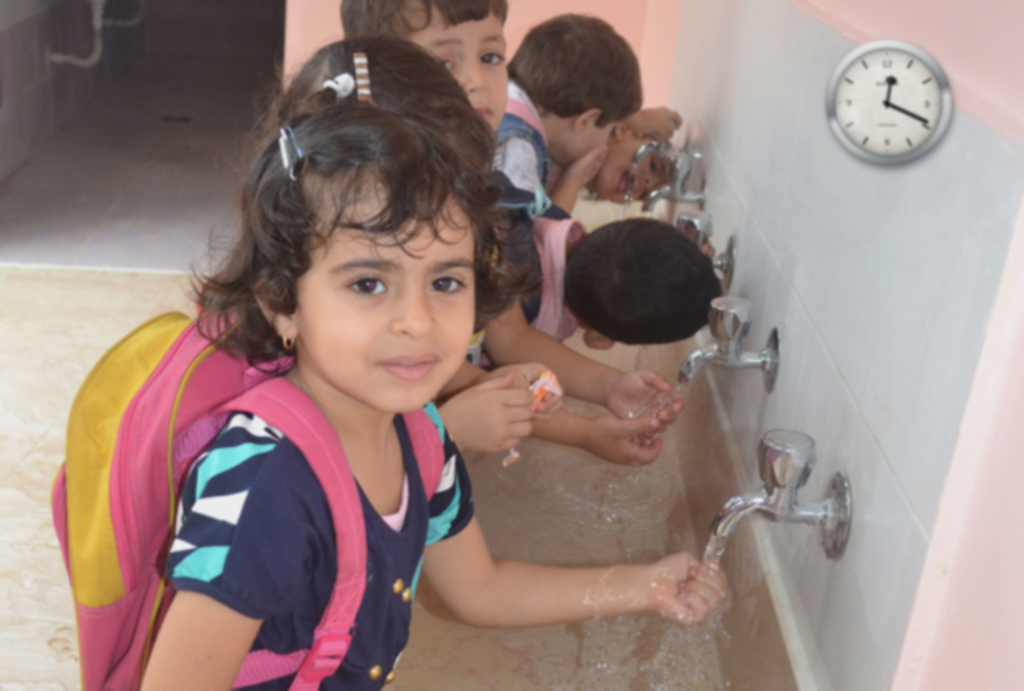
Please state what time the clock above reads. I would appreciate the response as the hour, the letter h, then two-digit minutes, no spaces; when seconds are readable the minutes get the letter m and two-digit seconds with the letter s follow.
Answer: 12h19
